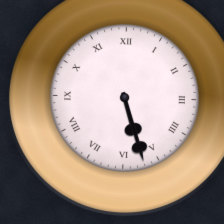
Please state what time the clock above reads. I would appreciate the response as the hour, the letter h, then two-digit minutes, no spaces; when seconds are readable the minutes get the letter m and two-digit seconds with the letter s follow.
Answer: 5h27
